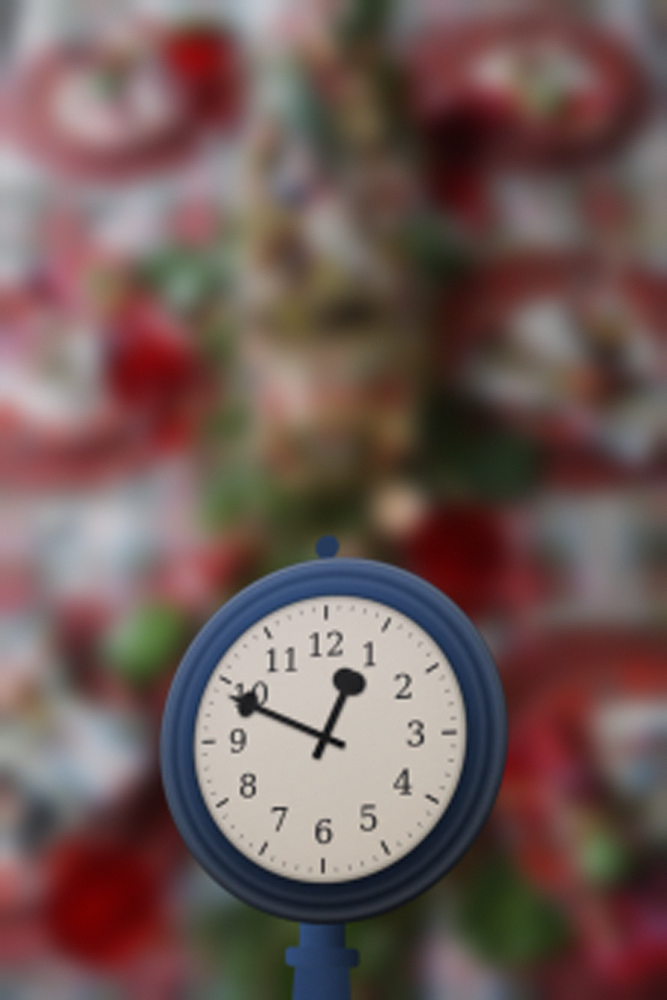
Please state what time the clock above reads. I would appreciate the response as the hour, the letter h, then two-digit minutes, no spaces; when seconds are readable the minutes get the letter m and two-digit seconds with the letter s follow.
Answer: 12h49
